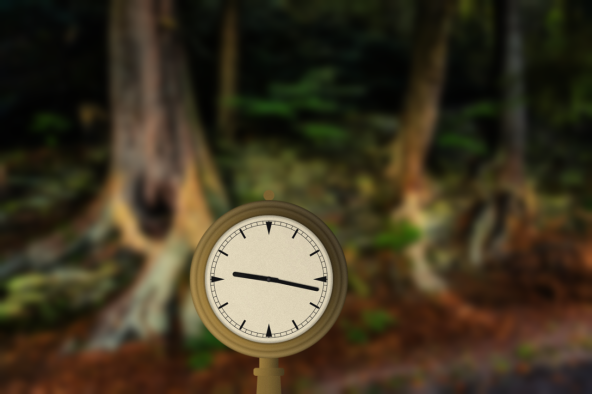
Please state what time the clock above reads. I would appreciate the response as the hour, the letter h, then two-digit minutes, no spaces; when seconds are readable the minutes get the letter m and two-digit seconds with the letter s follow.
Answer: 9h17
